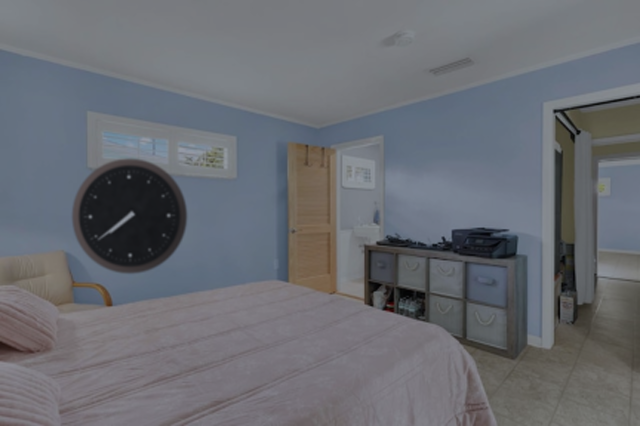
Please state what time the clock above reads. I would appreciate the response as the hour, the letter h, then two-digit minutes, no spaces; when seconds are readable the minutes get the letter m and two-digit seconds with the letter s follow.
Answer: 7h39
